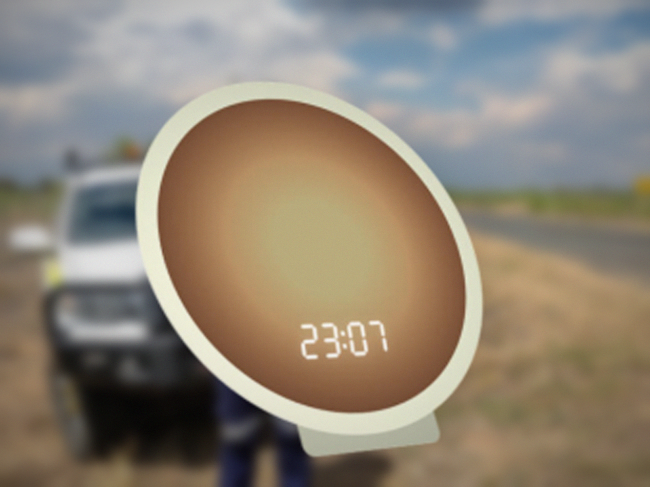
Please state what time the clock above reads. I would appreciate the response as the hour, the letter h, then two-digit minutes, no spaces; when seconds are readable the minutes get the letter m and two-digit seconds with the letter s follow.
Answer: 23h07
